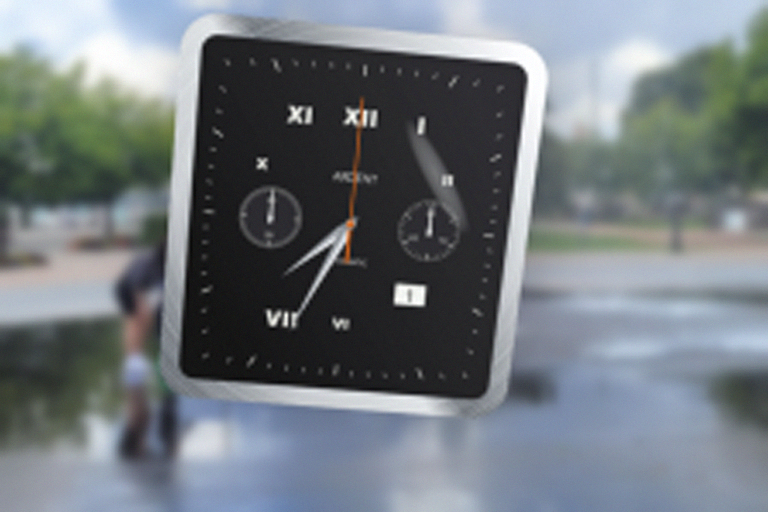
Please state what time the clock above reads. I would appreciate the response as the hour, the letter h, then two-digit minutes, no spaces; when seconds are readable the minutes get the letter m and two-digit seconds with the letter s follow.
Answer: 7h34
